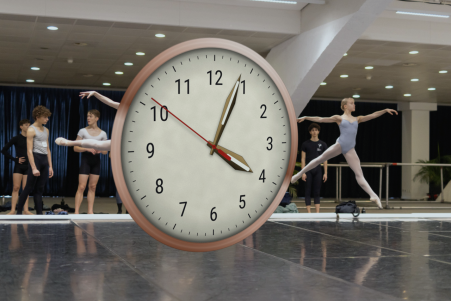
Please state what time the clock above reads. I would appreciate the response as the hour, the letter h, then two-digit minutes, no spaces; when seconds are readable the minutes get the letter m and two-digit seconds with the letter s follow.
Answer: 4h03m51s
